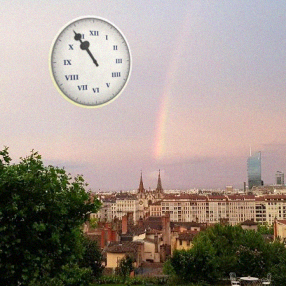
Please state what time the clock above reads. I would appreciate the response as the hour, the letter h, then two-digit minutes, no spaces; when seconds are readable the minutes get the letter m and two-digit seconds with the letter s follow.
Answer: 10h54
